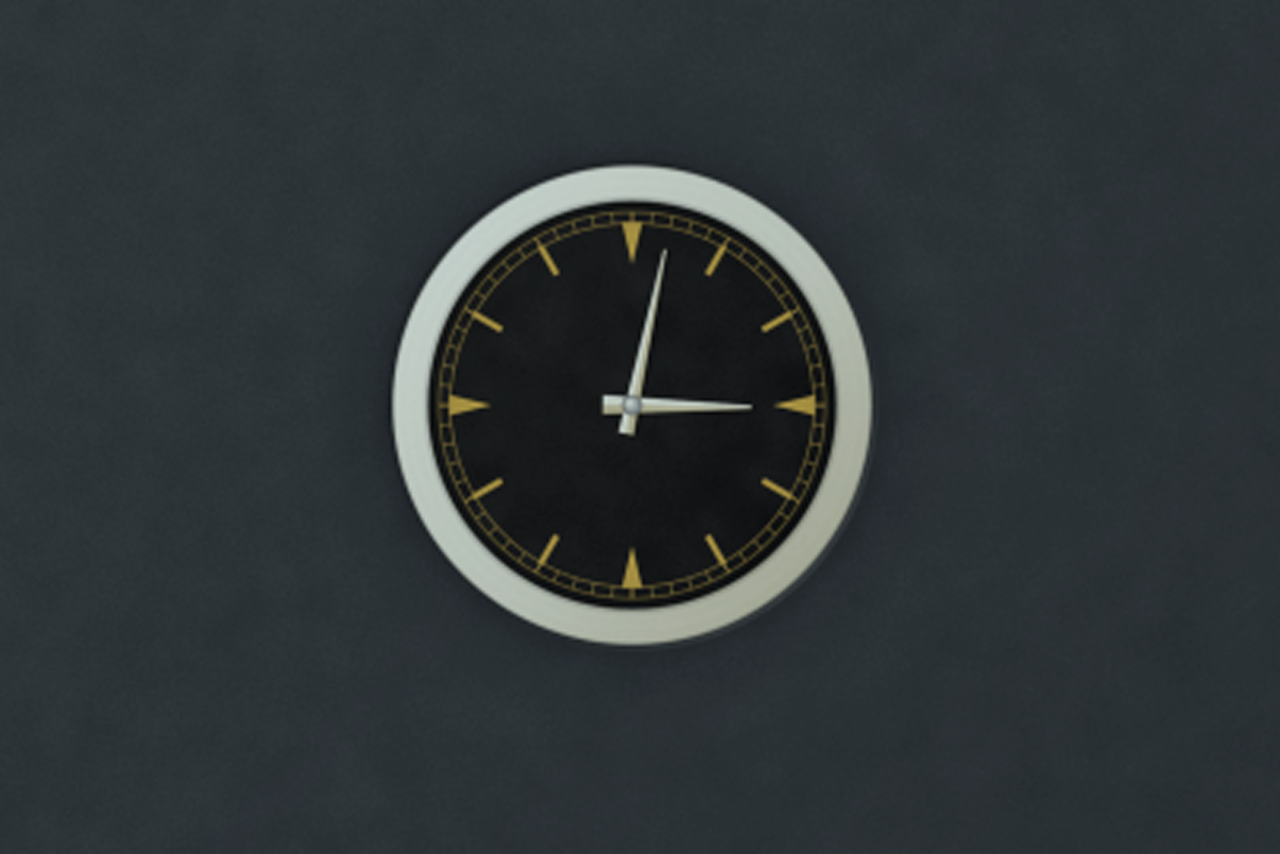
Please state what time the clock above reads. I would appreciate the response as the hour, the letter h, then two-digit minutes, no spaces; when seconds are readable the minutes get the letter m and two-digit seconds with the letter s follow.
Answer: 3h02
